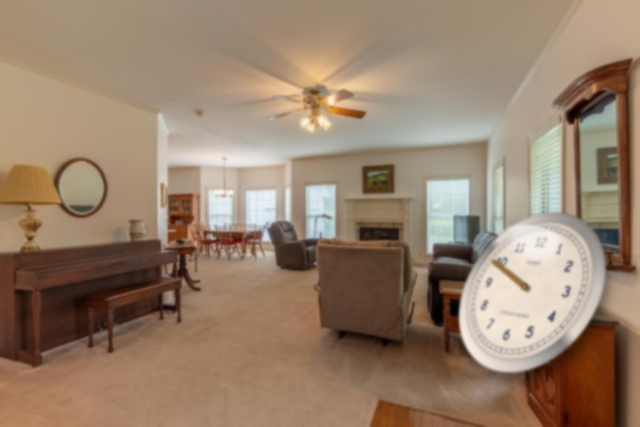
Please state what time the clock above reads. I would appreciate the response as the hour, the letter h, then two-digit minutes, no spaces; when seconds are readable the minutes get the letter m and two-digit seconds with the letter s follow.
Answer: 9h49
